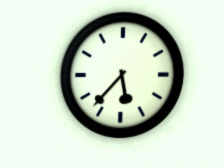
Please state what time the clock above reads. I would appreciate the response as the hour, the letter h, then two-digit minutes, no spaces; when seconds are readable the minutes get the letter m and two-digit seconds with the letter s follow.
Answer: 5h37
